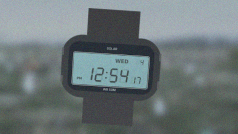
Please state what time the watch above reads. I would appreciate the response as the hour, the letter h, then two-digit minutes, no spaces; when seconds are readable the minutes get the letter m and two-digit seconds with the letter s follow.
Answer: 12h54m17s
